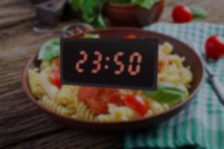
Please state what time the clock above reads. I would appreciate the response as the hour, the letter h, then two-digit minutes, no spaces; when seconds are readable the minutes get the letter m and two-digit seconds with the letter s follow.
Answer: 23h50
